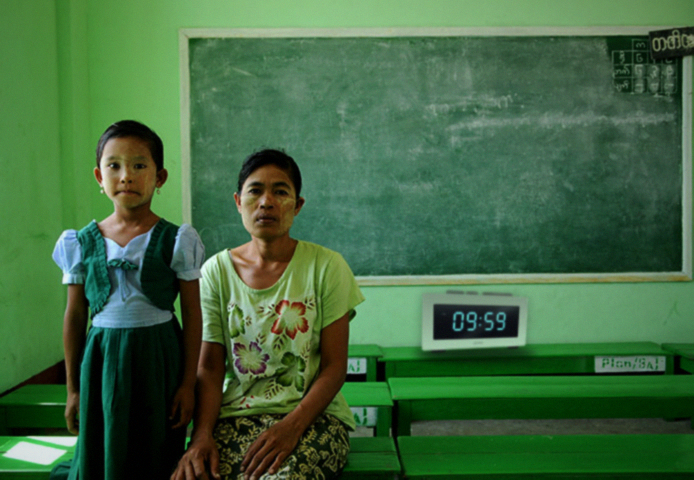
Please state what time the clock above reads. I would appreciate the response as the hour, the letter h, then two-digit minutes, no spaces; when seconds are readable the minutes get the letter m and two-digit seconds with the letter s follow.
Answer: 9h59
